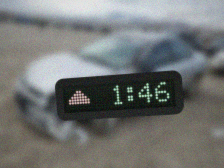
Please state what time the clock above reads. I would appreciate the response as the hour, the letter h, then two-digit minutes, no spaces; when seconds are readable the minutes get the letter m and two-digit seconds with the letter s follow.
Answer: 1h46
